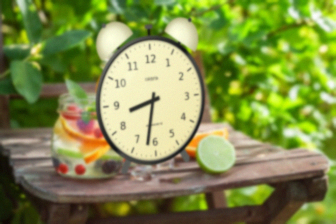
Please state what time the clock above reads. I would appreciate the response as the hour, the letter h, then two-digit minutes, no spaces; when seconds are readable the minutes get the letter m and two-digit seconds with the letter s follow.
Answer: 8h32
